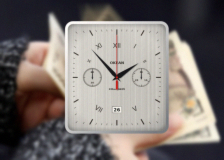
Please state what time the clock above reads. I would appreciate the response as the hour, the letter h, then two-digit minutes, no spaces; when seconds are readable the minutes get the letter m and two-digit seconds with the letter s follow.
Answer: 1h53
